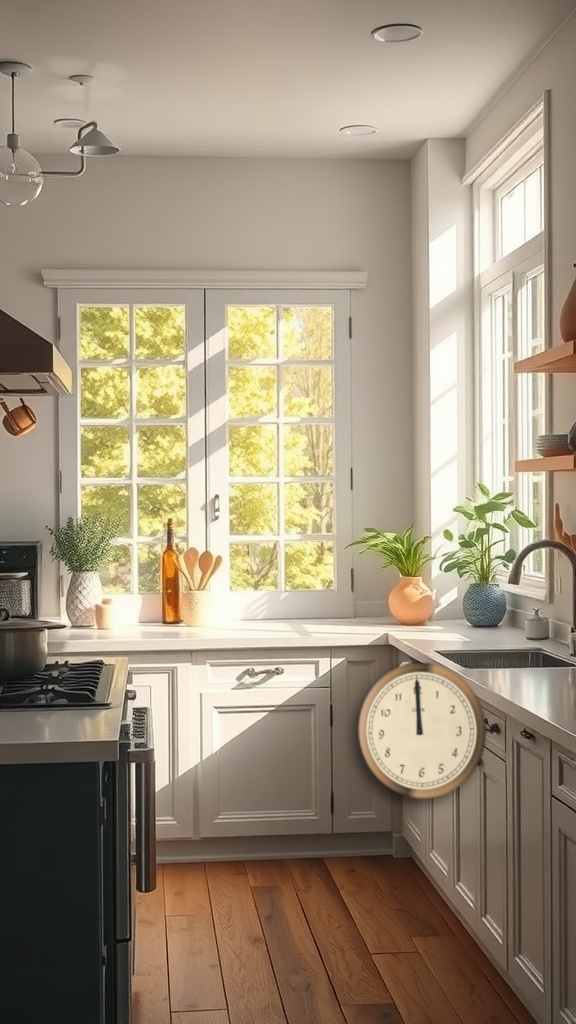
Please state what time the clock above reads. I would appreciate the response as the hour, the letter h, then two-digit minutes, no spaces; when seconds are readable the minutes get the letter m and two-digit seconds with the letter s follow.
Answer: 12h00
